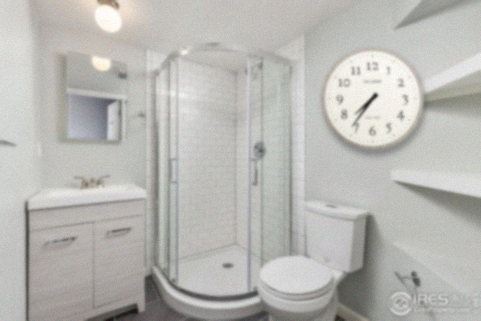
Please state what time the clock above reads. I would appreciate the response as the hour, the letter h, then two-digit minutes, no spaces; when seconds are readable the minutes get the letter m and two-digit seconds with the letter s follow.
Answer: 7h36
